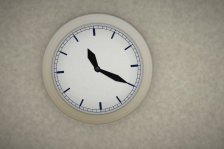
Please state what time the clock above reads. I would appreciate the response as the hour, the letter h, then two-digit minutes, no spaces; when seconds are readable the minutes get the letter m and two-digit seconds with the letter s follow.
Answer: 11h20
